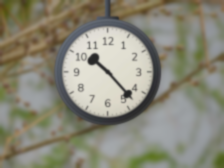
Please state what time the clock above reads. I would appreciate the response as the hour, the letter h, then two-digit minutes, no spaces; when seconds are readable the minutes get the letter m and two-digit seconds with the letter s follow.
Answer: 10h23
